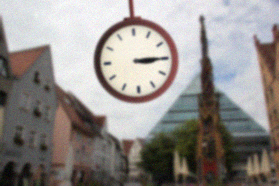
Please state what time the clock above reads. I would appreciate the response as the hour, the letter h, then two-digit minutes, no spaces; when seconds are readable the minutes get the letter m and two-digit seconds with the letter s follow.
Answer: 3h15
